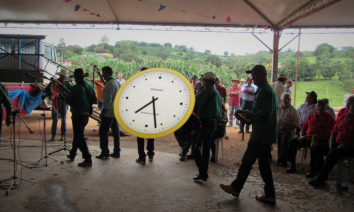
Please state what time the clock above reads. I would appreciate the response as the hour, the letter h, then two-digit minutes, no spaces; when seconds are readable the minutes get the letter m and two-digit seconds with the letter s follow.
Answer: 7h27
